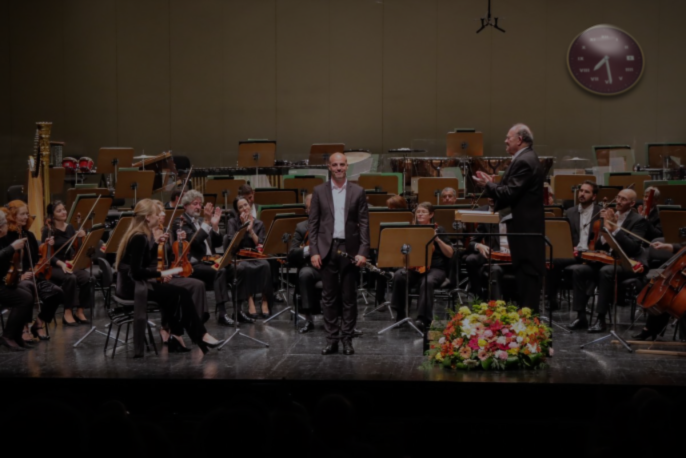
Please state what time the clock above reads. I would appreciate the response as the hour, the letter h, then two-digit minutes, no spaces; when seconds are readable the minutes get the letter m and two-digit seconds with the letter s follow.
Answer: 7h29
